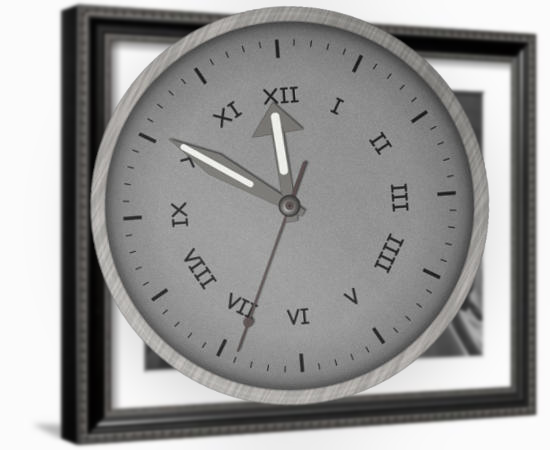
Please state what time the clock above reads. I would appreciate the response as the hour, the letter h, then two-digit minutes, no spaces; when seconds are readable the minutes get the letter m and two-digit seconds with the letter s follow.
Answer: 11h50m34s
